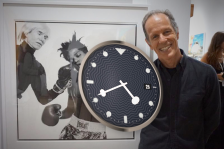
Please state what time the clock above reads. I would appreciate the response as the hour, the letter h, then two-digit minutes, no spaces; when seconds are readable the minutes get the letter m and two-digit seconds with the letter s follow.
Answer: 4h41
